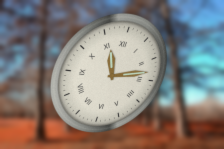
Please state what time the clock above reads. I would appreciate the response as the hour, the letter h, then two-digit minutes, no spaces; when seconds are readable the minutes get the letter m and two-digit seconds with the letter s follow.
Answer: 11h13
